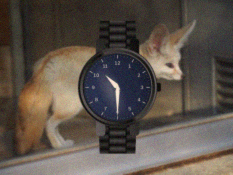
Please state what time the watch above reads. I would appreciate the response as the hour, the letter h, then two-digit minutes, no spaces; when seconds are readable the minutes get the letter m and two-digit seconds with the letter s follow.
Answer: 10h30
